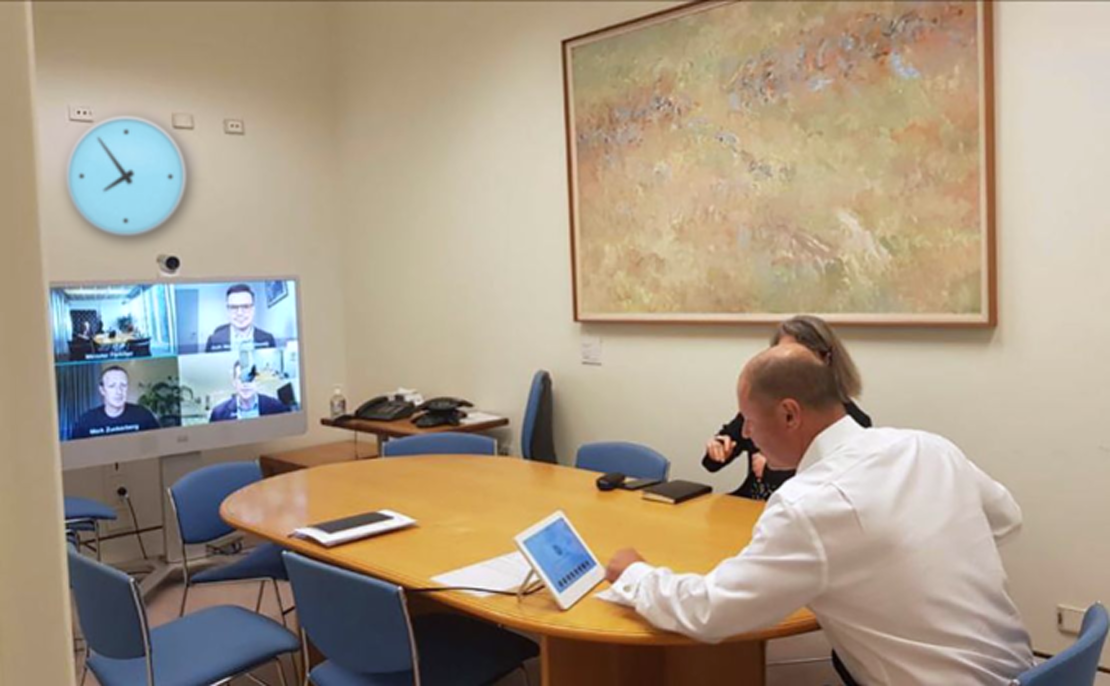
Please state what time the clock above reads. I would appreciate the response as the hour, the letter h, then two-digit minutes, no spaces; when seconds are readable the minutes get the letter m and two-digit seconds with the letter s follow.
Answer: 7h54
